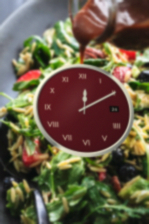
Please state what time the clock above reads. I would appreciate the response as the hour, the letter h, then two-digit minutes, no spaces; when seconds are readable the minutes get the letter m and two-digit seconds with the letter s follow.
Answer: 12h10
